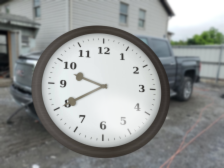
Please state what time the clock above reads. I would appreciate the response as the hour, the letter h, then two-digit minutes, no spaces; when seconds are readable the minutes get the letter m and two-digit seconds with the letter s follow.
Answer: 9h40
